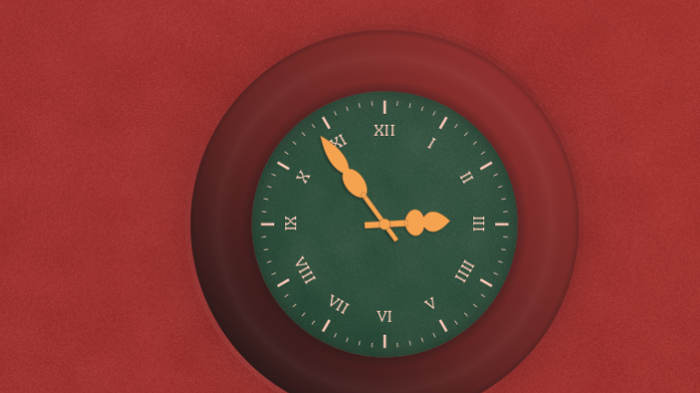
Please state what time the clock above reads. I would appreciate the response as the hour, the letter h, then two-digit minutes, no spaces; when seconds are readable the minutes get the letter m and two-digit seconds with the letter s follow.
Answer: 2h54
